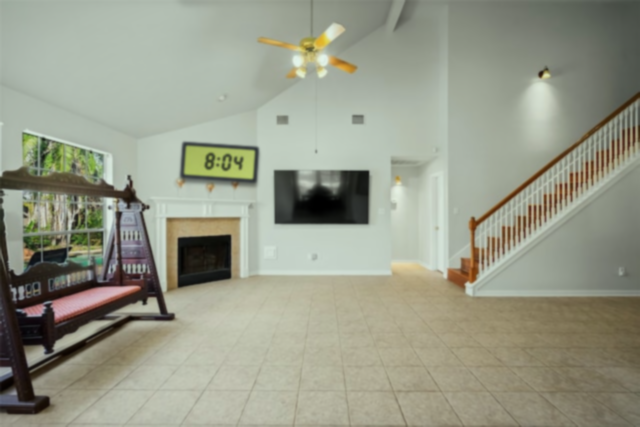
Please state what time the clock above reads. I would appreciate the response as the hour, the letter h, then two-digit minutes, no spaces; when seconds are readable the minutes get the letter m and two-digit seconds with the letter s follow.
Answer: 8h04
